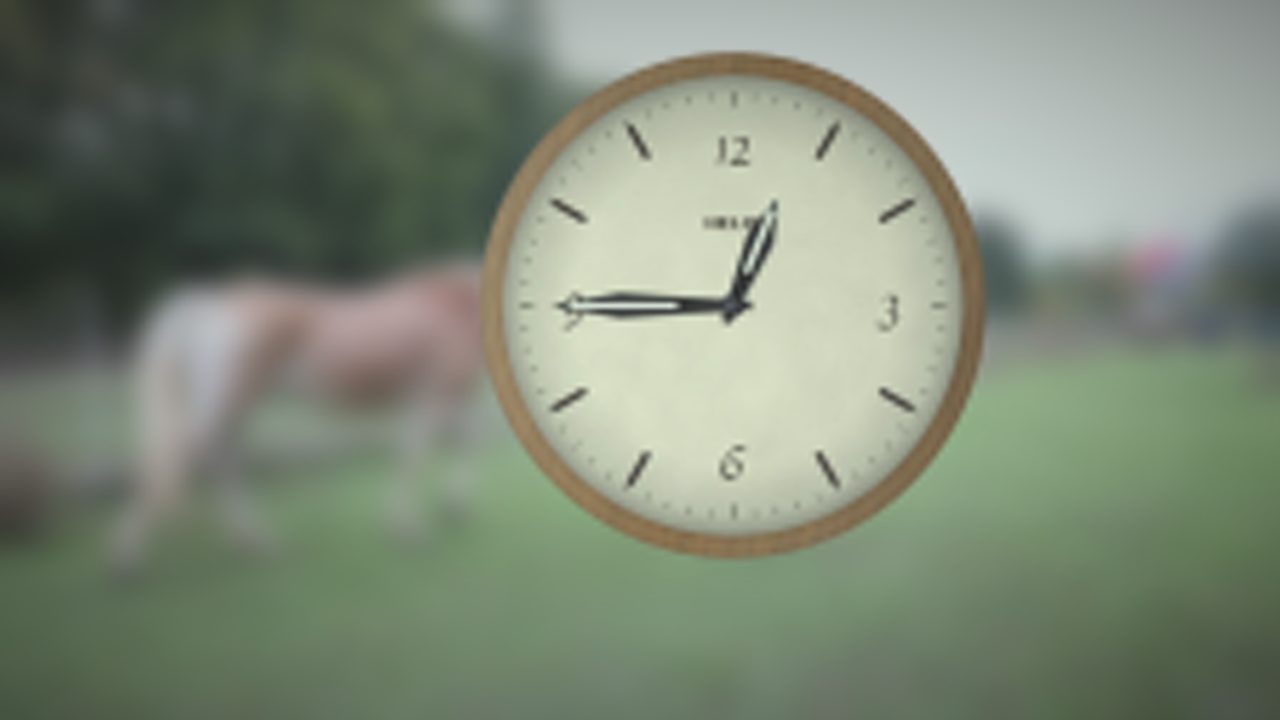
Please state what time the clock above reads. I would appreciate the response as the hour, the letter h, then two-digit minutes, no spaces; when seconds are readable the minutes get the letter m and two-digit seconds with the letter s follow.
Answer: 12h45
